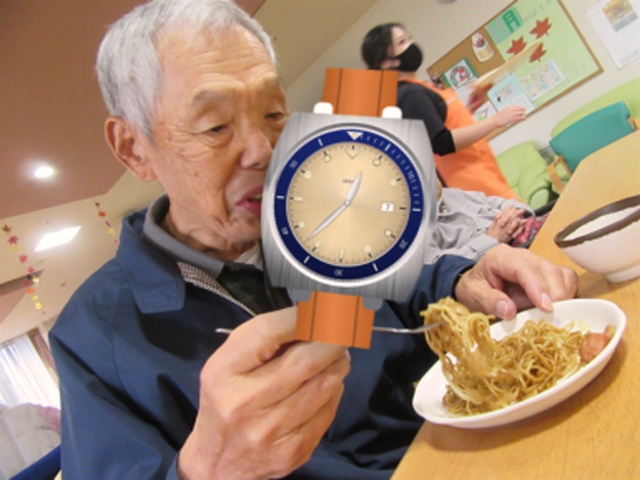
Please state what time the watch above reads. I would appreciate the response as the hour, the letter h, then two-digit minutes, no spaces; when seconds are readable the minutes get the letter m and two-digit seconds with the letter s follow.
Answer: 12h37
